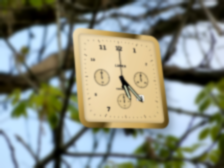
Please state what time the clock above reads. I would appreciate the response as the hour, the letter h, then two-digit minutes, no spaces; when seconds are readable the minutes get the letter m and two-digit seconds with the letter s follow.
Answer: 5h23
